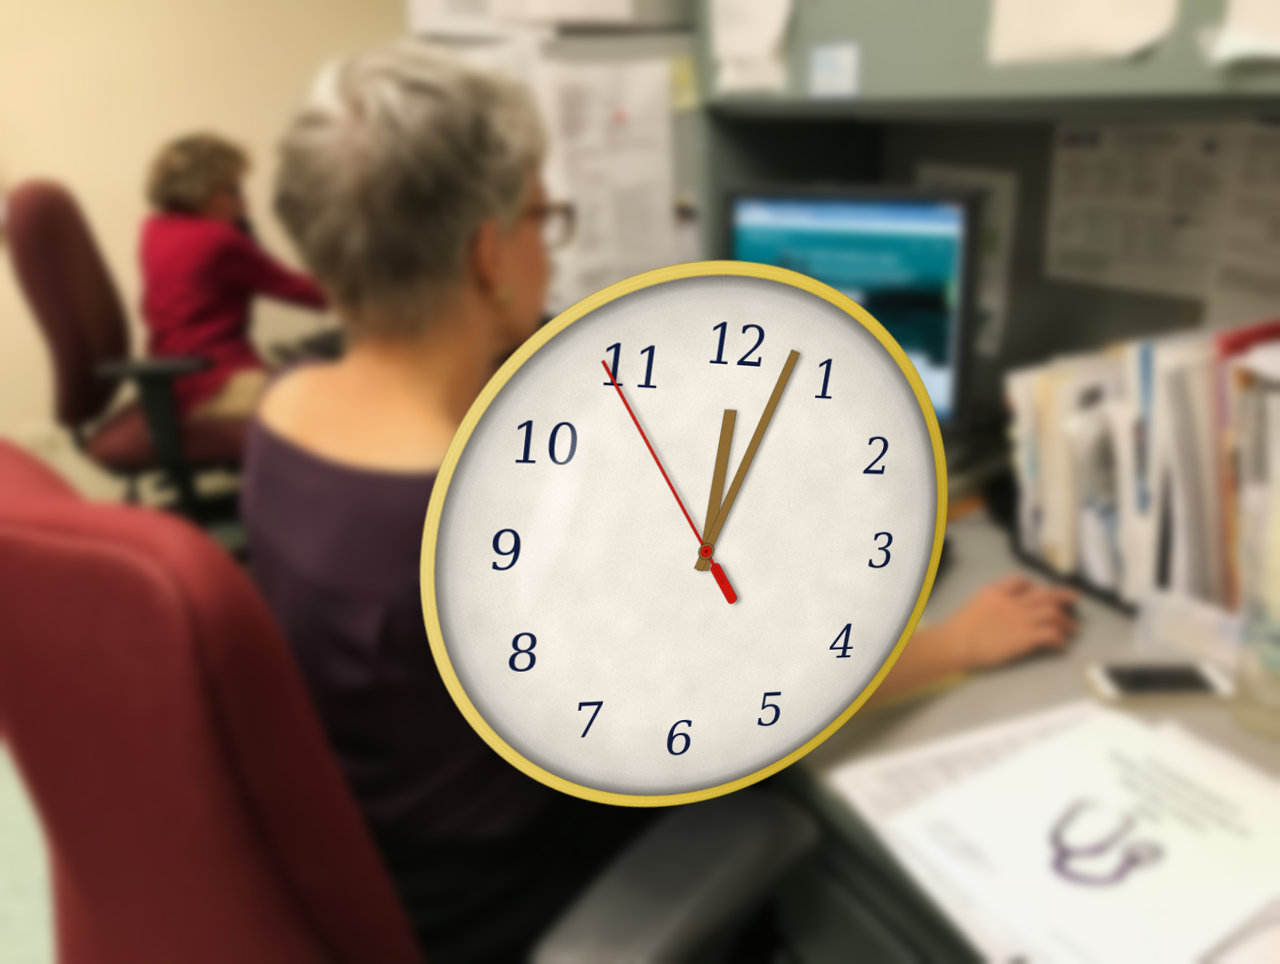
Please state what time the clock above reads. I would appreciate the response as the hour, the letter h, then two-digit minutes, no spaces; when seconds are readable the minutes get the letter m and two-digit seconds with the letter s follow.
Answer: 12h02m54s
